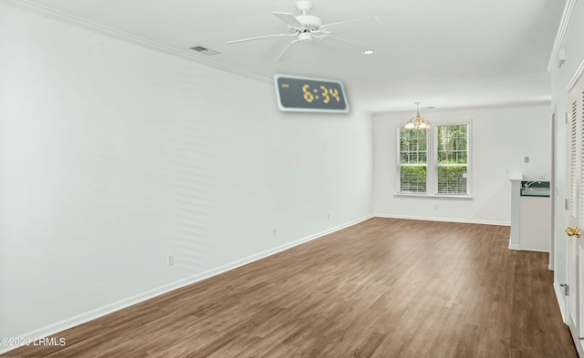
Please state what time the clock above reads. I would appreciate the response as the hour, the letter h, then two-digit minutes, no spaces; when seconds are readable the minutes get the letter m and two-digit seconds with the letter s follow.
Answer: 6h34
